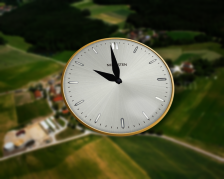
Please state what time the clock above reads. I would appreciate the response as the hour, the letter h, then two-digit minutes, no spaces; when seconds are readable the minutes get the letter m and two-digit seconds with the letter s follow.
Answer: 9h59
